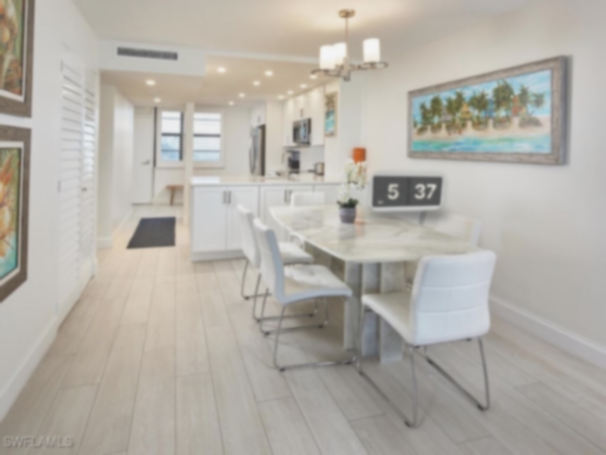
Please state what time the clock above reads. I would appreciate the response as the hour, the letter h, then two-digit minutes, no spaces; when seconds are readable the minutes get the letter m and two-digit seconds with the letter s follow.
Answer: 5h37
